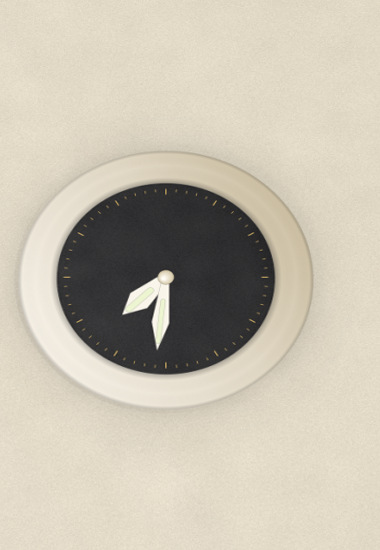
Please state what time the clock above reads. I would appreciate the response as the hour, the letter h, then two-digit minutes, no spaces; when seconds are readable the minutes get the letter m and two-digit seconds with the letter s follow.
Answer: 7h31
